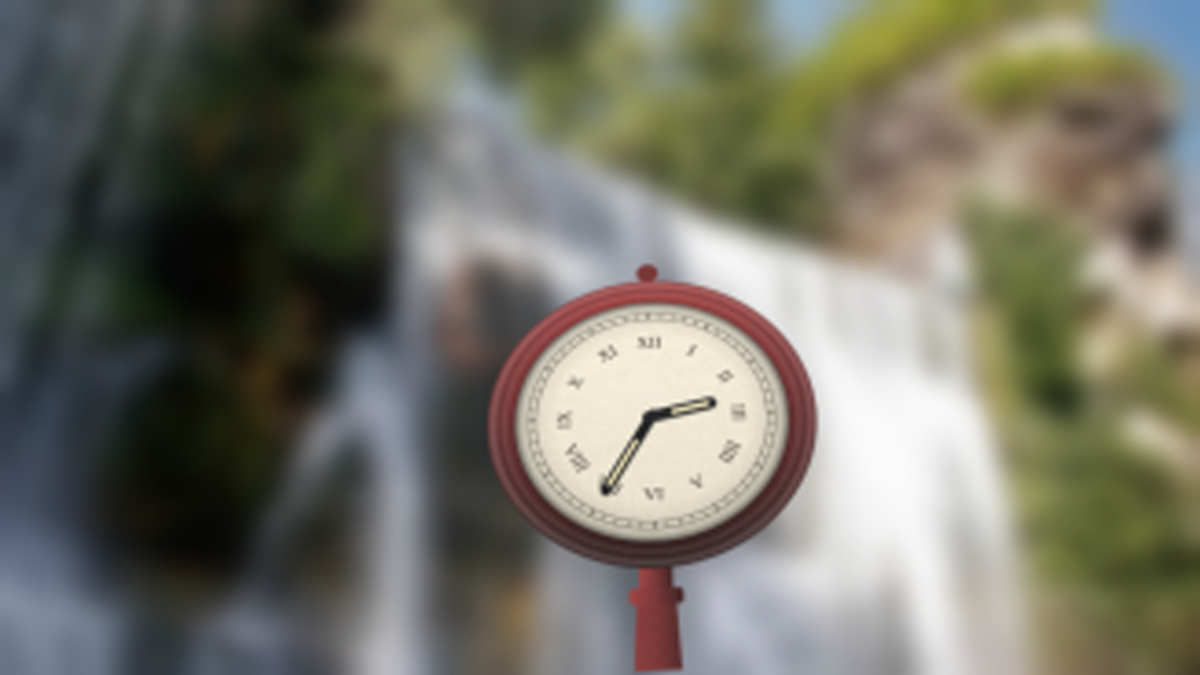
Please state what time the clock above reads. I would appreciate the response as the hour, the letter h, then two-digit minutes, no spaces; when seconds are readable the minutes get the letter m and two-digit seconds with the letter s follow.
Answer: 2h35
